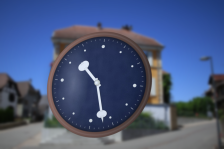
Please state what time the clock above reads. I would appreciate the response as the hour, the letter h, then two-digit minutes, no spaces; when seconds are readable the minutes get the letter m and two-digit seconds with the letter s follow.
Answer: 10h27
